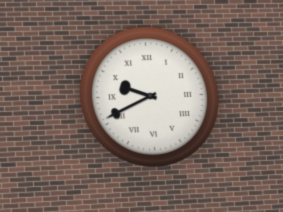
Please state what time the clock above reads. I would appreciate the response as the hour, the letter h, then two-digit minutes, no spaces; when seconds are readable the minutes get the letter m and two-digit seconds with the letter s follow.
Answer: 9h41
